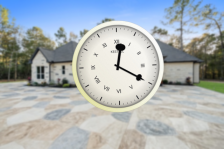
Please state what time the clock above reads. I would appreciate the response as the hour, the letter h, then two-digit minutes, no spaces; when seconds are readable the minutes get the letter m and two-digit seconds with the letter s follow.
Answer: 12h20
